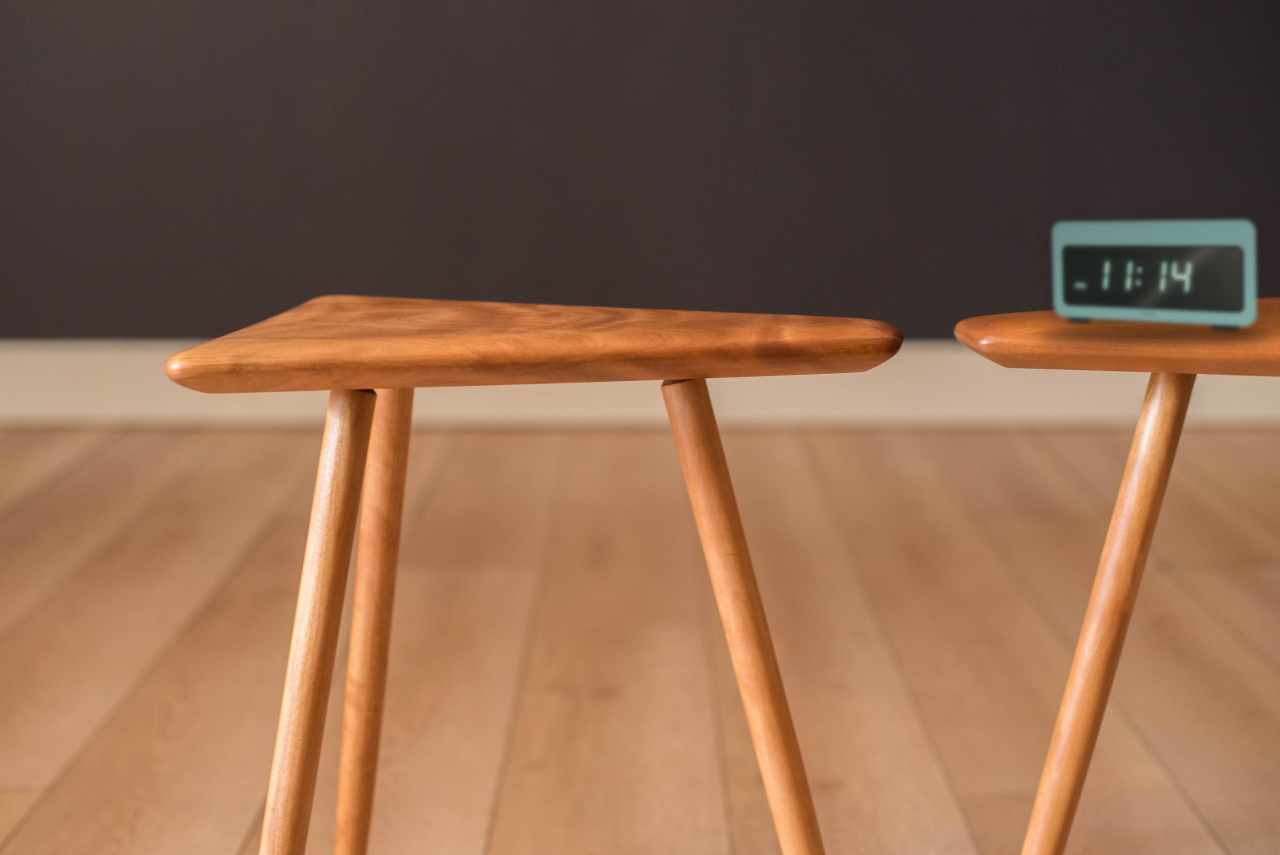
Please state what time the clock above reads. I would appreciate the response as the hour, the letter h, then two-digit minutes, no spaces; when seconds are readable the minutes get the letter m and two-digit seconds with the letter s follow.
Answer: 11h14
